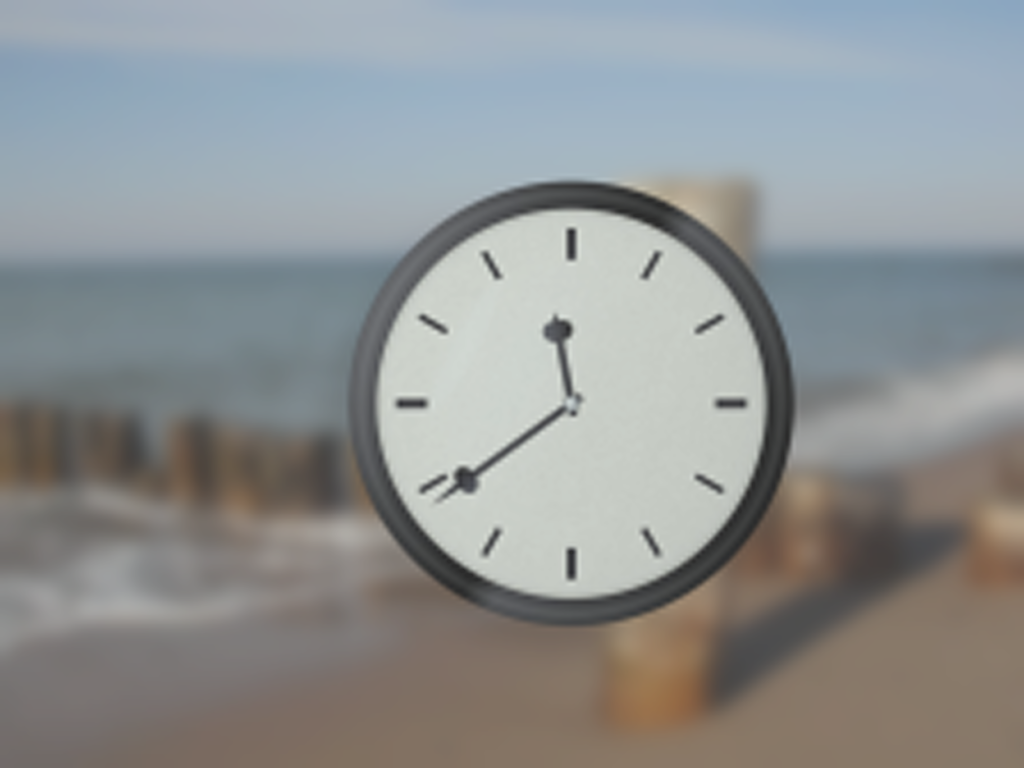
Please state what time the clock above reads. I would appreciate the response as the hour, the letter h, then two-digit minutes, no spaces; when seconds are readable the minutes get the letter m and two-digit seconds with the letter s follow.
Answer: 11h39
